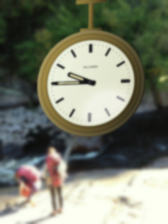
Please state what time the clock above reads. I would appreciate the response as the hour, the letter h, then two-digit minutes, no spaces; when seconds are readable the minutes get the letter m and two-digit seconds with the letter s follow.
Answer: 9h45
